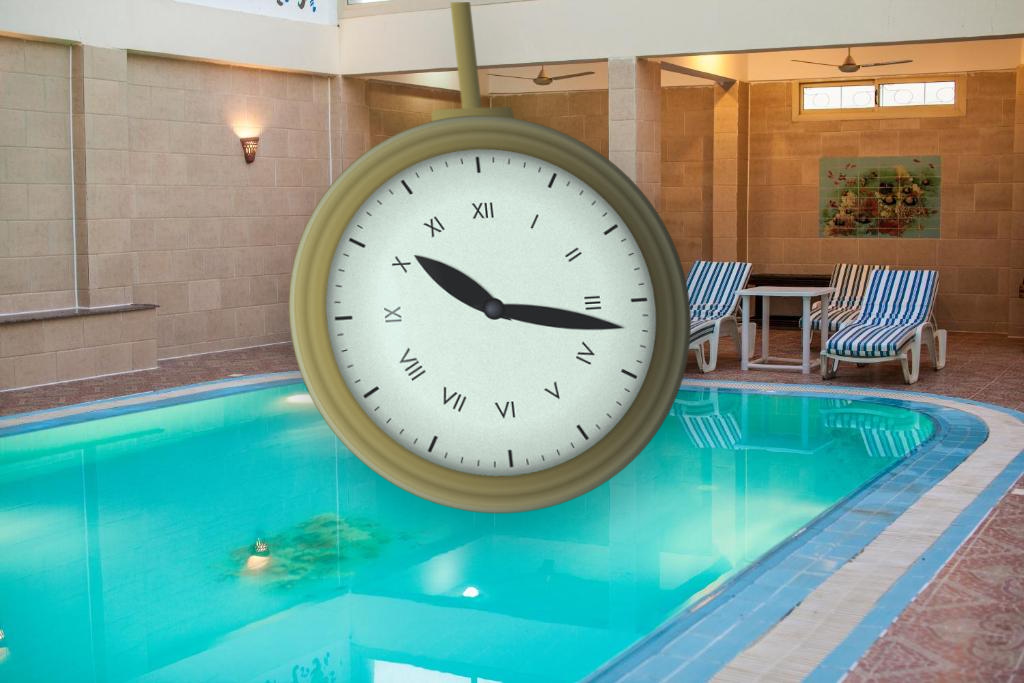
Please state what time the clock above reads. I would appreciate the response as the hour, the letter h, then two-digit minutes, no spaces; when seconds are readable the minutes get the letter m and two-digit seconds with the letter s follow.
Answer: 10h17
